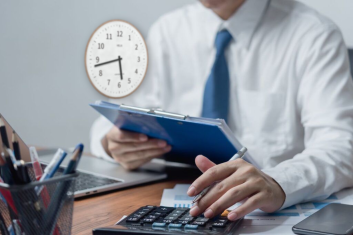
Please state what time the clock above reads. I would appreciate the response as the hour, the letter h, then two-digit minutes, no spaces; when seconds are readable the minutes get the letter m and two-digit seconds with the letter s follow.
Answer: 5h43
